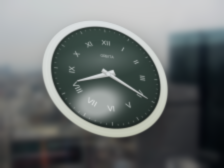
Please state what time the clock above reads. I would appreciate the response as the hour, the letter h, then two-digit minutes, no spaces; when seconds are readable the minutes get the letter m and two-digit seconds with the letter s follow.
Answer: 8h20
